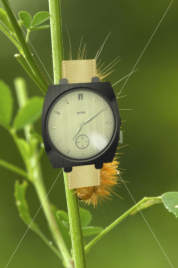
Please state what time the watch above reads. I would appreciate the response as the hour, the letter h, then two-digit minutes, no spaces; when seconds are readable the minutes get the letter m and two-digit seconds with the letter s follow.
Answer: 7h10
